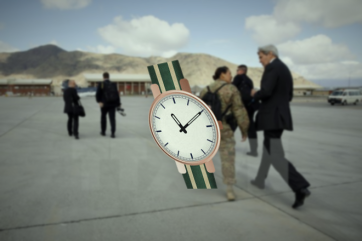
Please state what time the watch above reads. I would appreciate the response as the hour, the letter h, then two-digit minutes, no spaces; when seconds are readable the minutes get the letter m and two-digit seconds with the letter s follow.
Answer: 11h10
